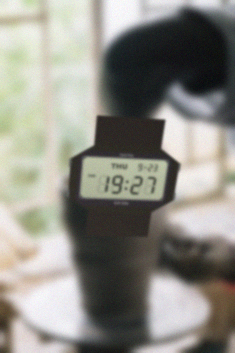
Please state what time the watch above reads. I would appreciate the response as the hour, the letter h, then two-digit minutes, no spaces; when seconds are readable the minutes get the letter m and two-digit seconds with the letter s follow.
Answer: 19h27
